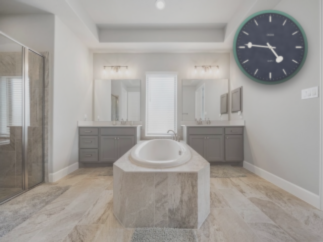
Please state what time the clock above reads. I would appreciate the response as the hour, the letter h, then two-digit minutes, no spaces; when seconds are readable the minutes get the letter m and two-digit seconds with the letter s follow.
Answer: 4h46
